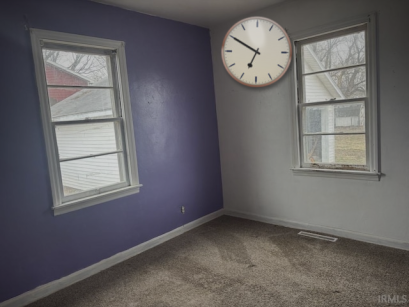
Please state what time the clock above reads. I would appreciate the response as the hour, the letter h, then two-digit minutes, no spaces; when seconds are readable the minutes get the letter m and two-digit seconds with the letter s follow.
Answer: 6h50
